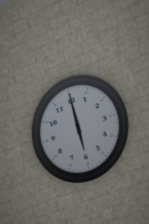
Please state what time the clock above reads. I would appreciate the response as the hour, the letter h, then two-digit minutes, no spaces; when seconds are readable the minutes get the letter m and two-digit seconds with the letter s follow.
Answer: 6h00
